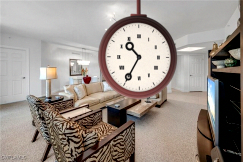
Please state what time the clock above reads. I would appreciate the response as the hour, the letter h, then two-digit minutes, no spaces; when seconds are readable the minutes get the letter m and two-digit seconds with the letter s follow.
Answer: 10h35
